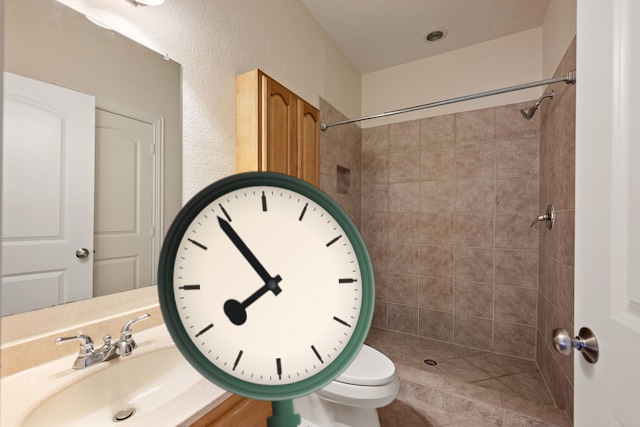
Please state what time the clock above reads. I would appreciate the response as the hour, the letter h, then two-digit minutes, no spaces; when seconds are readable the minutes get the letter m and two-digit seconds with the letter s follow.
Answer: 7h54
